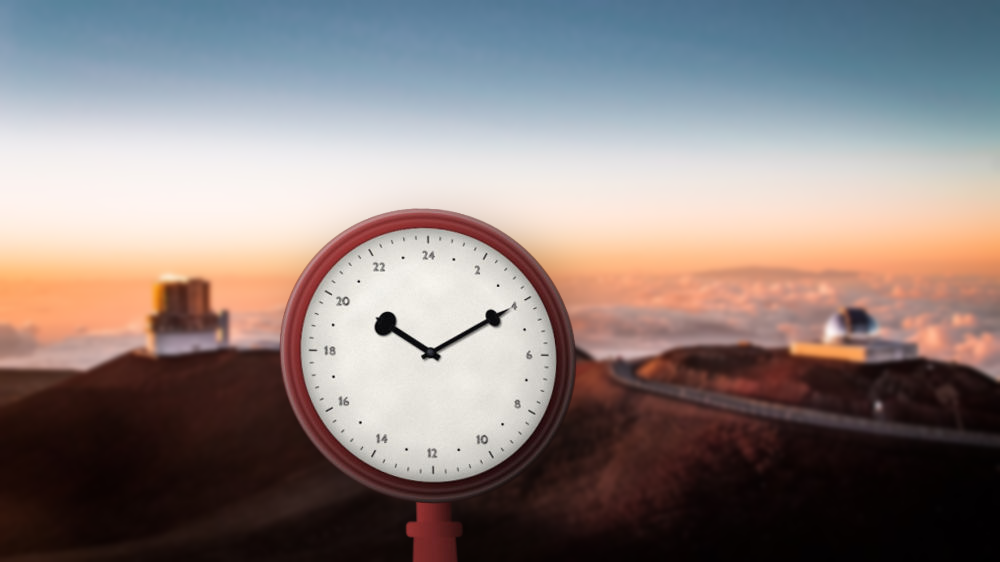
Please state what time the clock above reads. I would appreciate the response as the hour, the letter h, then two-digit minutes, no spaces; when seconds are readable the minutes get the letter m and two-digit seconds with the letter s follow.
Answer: 20h10
